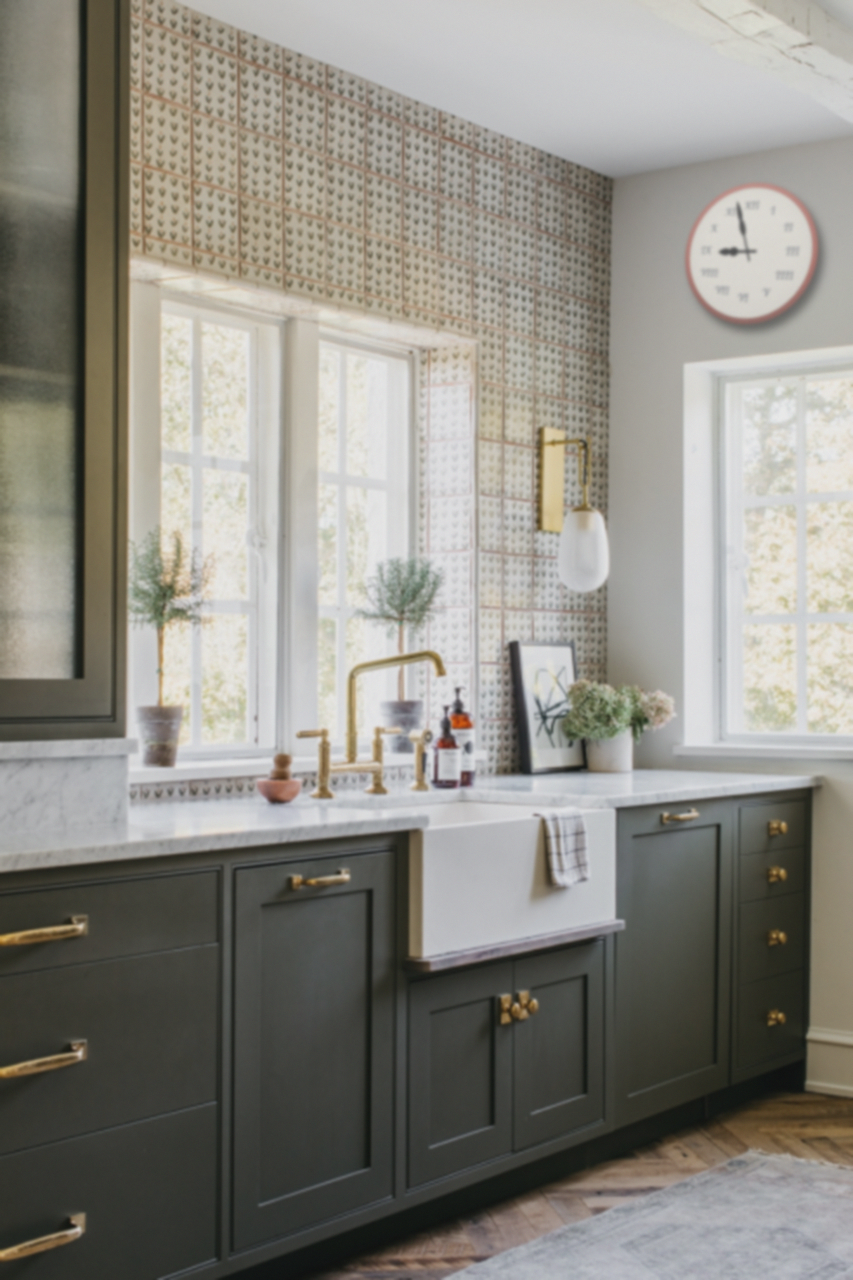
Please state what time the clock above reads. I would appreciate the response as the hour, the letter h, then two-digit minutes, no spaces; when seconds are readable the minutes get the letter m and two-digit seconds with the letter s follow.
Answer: 8h57
